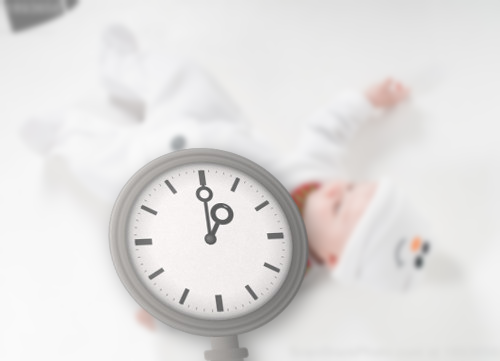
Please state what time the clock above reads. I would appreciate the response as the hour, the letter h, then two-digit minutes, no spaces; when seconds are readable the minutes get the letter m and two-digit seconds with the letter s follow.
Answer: 1h00
